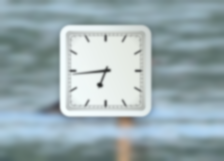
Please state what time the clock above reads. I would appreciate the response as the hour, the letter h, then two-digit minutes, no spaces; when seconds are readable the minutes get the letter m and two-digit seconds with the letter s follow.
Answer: 6h44
